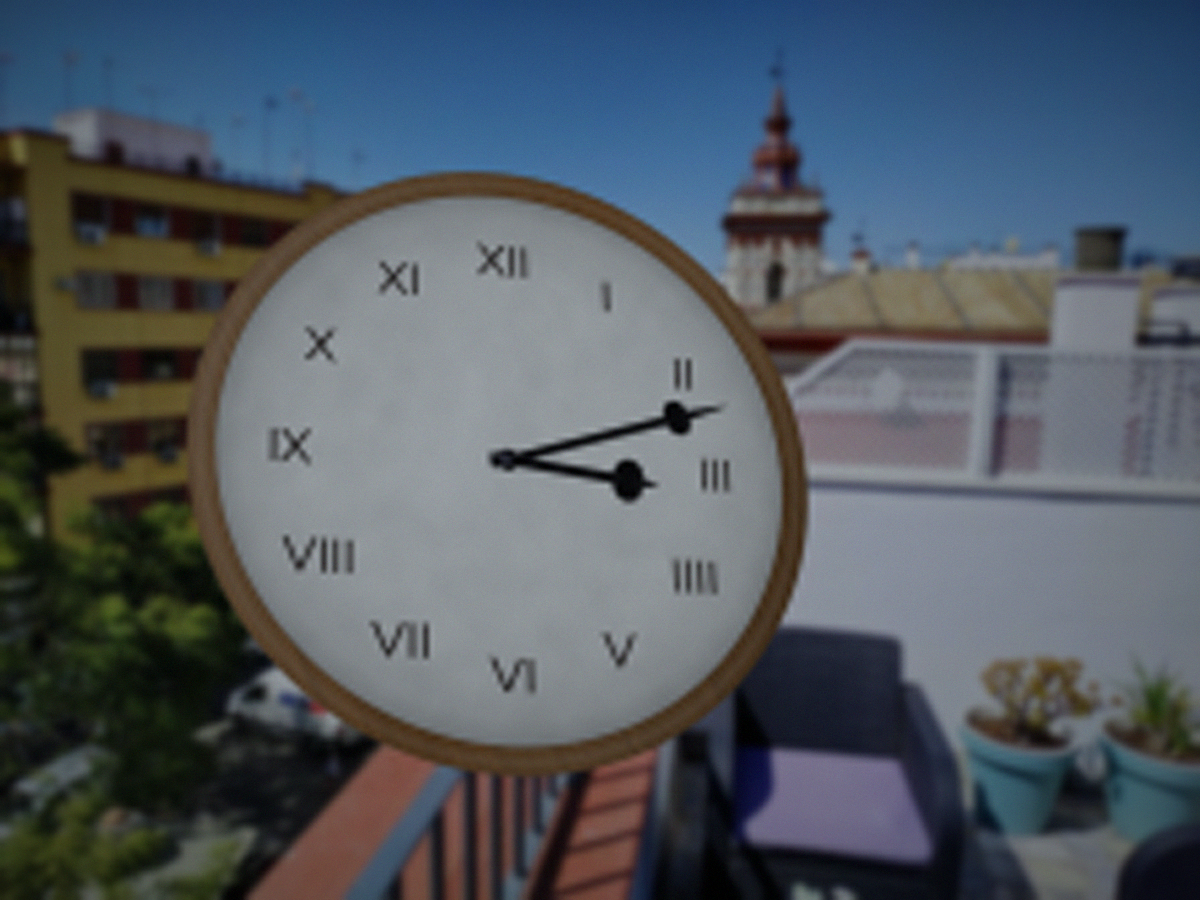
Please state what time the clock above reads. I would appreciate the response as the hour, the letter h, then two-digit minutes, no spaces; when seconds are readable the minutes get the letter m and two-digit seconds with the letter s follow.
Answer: 3h12
